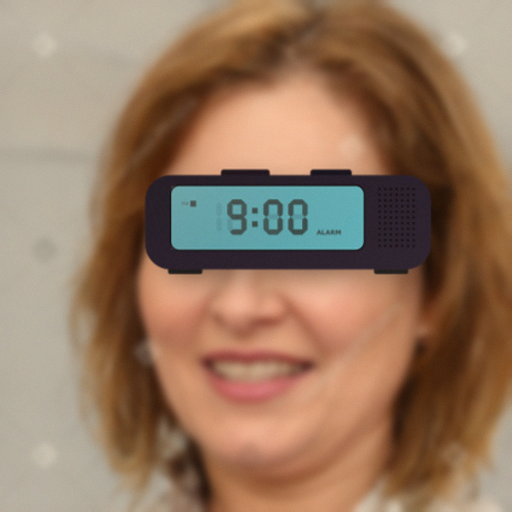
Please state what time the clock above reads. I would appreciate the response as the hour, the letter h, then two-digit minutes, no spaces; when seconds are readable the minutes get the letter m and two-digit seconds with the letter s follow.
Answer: 9h00
